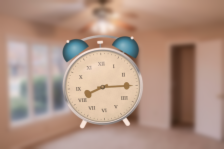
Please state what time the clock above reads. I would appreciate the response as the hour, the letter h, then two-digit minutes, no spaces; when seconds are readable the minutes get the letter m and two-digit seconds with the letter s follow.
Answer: 8h15
